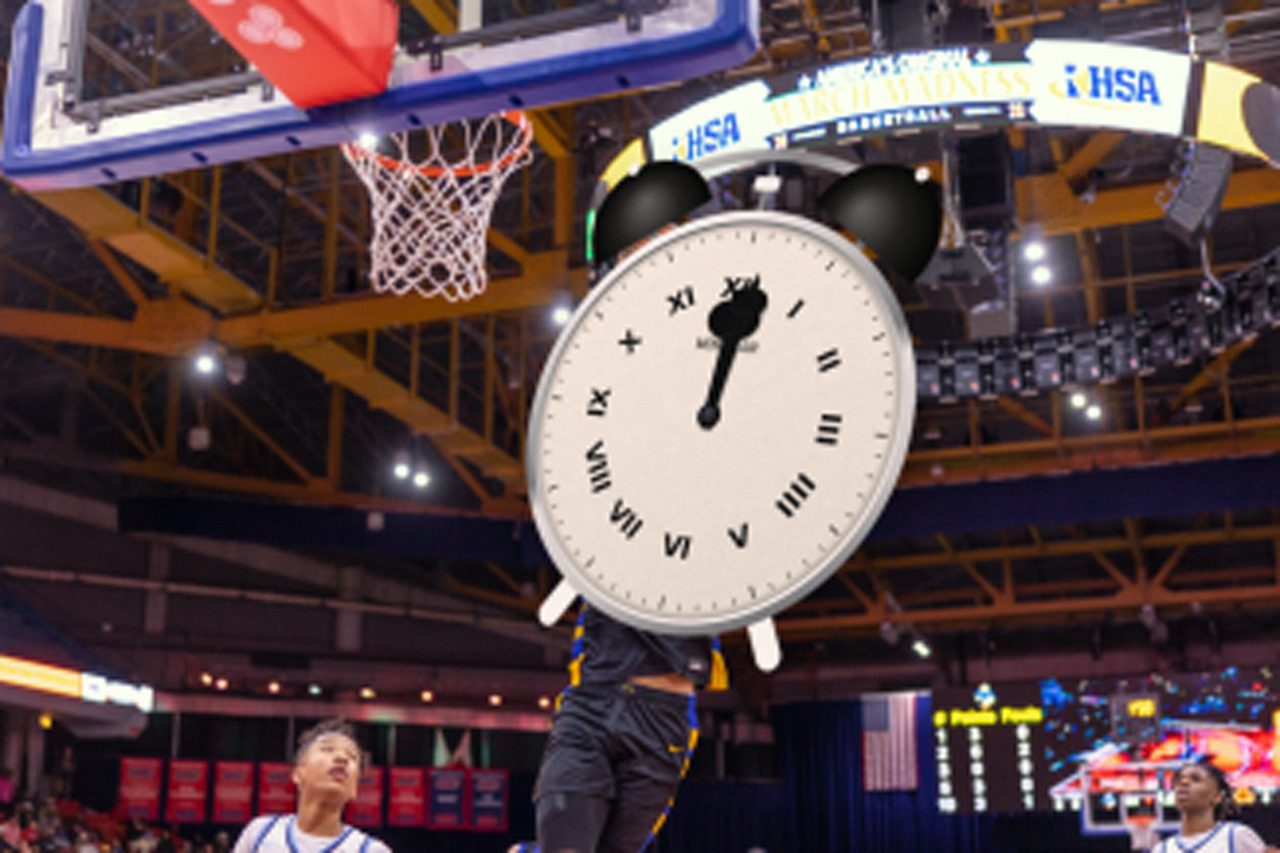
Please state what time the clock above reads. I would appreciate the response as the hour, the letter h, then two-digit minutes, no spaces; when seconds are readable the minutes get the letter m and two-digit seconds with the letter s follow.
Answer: 12h01
